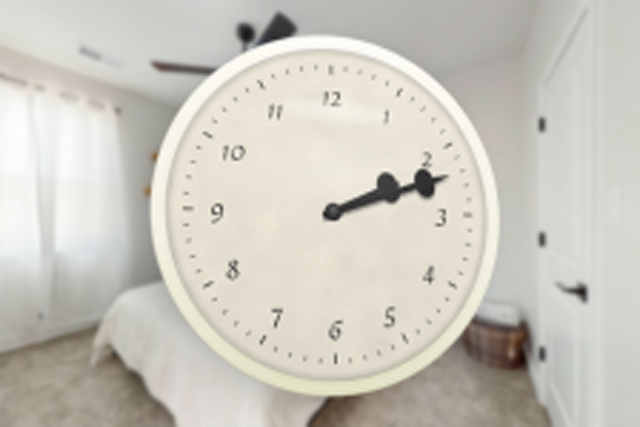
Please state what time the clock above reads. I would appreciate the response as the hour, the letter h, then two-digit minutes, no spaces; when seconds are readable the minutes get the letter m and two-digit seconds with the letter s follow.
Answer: 2h12
